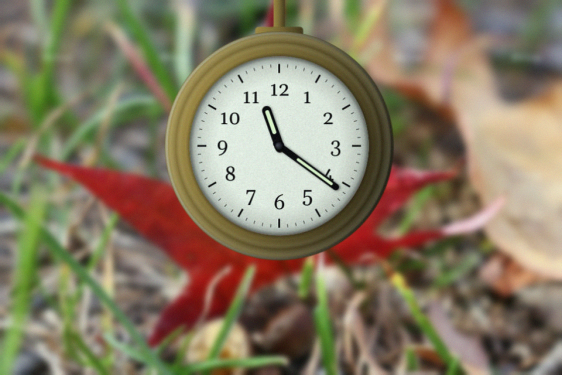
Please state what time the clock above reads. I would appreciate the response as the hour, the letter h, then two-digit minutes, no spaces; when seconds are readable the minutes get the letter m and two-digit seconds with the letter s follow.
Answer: 11h21
